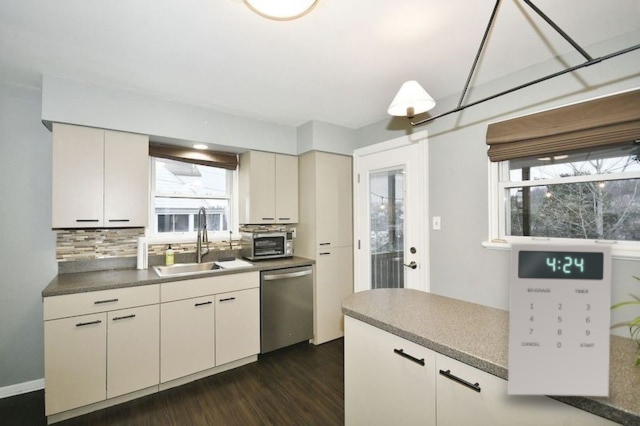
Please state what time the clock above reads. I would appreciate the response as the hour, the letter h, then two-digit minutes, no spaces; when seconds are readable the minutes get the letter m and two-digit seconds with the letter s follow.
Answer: 4h24
